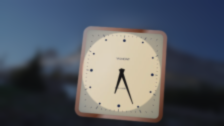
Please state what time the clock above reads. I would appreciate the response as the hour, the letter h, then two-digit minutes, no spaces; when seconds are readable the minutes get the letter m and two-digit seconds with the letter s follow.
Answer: 6h26
